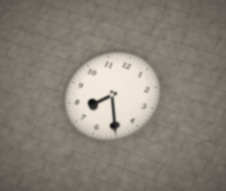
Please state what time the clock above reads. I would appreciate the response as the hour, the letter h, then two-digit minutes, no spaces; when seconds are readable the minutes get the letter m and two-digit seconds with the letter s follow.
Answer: 7h25
